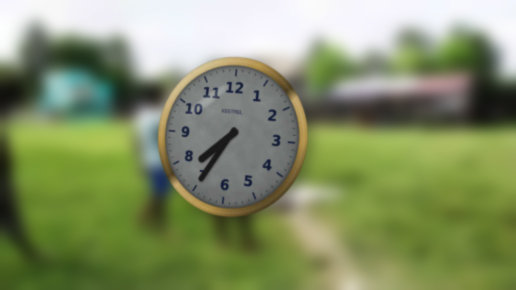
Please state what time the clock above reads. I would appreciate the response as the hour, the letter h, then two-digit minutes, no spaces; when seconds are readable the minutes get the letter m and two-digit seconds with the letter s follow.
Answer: 7h35
